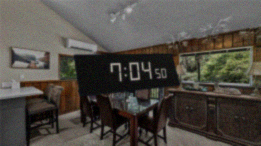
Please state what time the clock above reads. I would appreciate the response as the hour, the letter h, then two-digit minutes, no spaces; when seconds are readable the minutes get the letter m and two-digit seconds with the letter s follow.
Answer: 7h04
